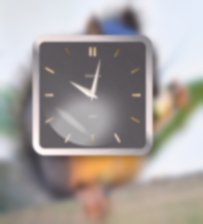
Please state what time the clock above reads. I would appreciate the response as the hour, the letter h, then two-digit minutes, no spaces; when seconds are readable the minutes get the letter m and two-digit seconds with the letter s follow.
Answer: 10h02
